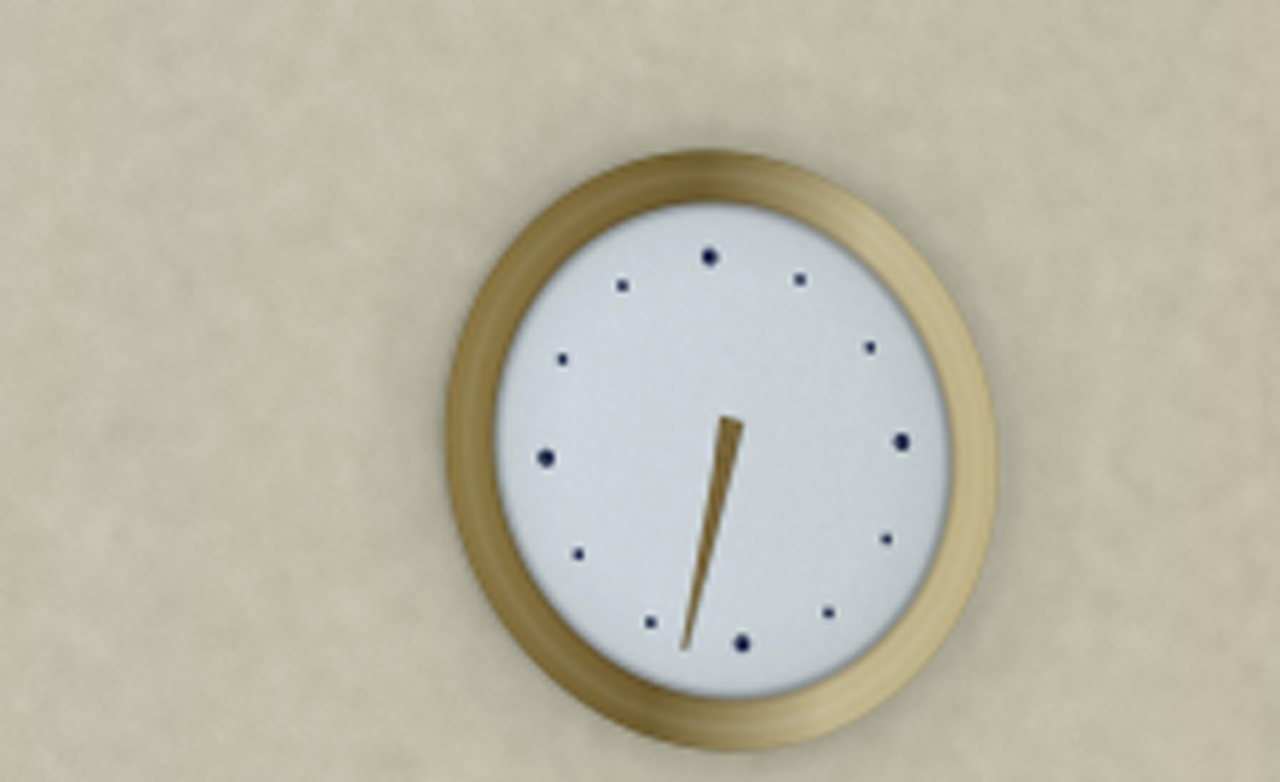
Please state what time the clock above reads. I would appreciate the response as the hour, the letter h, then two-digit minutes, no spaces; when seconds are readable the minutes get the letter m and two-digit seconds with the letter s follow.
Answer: 6h33
